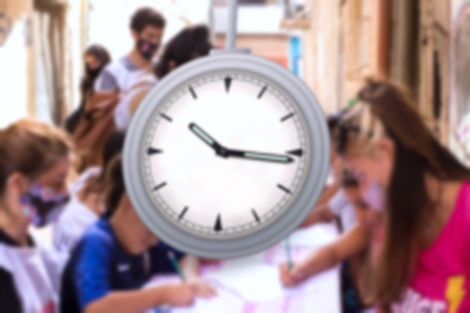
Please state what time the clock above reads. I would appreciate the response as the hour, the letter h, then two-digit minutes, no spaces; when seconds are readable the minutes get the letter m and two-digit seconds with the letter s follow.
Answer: 10h16
